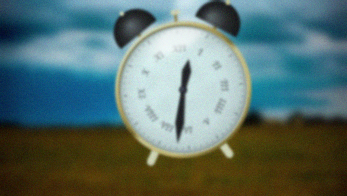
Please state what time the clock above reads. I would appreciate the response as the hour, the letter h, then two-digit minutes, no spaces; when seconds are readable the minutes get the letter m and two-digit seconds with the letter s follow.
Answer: 12h32
